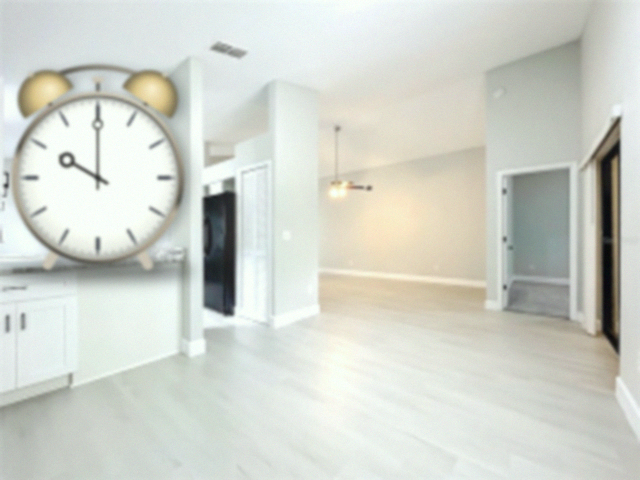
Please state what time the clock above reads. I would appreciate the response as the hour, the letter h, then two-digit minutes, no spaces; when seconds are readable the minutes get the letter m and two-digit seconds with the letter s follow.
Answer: 10h00
